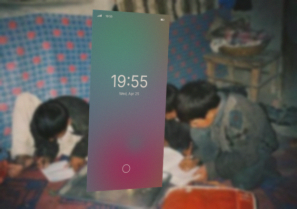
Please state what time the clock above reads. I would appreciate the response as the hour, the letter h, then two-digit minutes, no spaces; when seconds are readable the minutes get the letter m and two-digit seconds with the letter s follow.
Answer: 19h55
